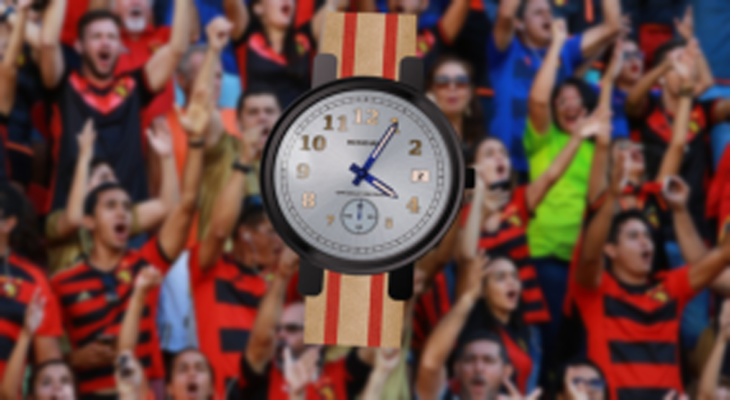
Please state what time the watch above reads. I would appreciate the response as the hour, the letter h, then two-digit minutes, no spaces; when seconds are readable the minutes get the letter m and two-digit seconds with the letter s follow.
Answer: 4h05
